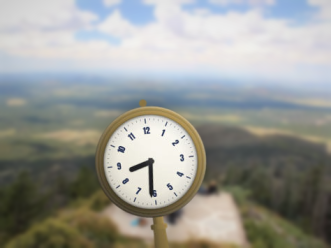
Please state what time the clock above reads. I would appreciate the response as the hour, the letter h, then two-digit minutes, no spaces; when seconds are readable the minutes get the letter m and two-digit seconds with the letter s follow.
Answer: 8h31
